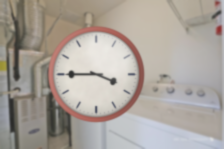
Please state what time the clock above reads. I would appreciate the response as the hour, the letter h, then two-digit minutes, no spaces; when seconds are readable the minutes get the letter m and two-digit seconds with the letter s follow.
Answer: 3h45
